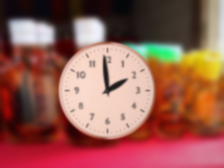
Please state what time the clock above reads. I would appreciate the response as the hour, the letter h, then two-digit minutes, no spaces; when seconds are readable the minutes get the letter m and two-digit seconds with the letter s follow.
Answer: 1h59
